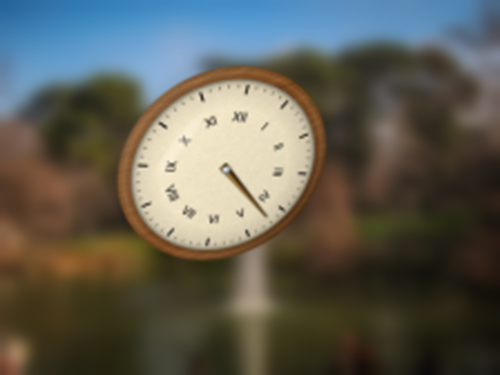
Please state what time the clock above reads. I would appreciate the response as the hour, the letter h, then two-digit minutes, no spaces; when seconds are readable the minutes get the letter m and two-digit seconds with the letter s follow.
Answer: 4h22
